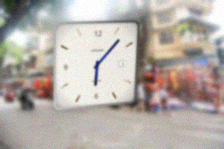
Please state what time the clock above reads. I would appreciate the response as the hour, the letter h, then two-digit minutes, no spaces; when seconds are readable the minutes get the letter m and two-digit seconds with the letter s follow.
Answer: 6h07
